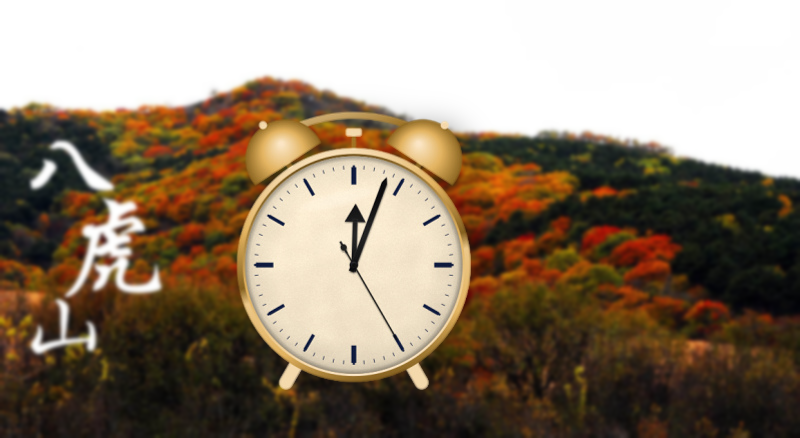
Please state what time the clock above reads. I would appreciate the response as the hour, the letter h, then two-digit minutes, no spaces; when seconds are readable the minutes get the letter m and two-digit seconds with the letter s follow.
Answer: 12h03m25s
